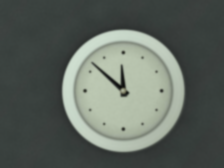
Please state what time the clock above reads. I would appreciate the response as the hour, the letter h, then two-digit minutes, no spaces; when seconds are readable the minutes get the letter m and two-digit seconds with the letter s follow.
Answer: 11h52
